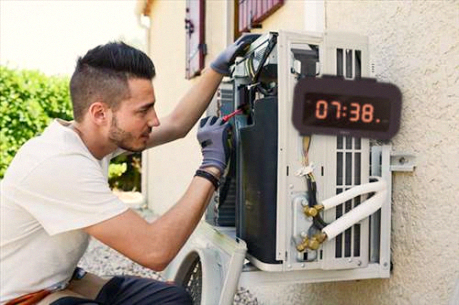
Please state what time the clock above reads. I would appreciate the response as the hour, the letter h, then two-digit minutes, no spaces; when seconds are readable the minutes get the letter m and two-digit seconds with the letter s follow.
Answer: 7h38
